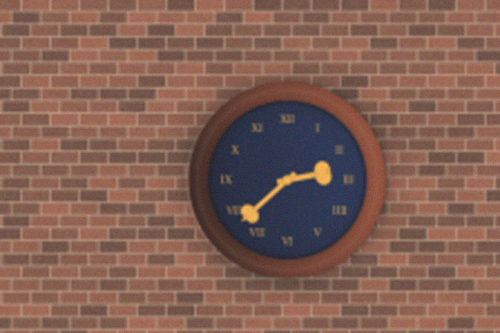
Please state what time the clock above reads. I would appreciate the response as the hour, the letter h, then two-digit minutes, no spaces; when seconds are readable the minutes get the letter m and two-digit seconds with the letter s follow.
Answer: 2h38
